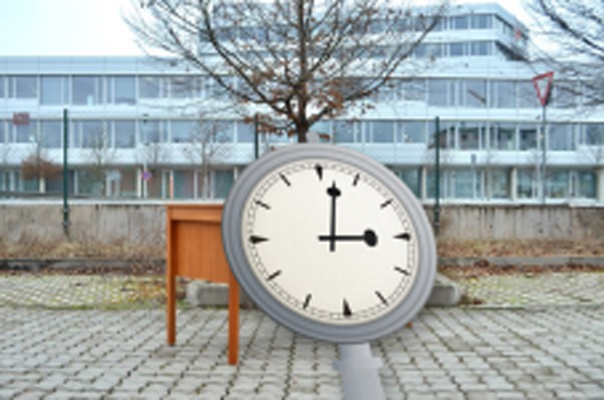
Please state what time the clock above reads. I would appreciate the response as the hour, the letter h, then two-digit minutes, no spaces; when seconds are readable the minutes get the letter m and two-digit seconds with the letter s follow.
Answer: 3h02
